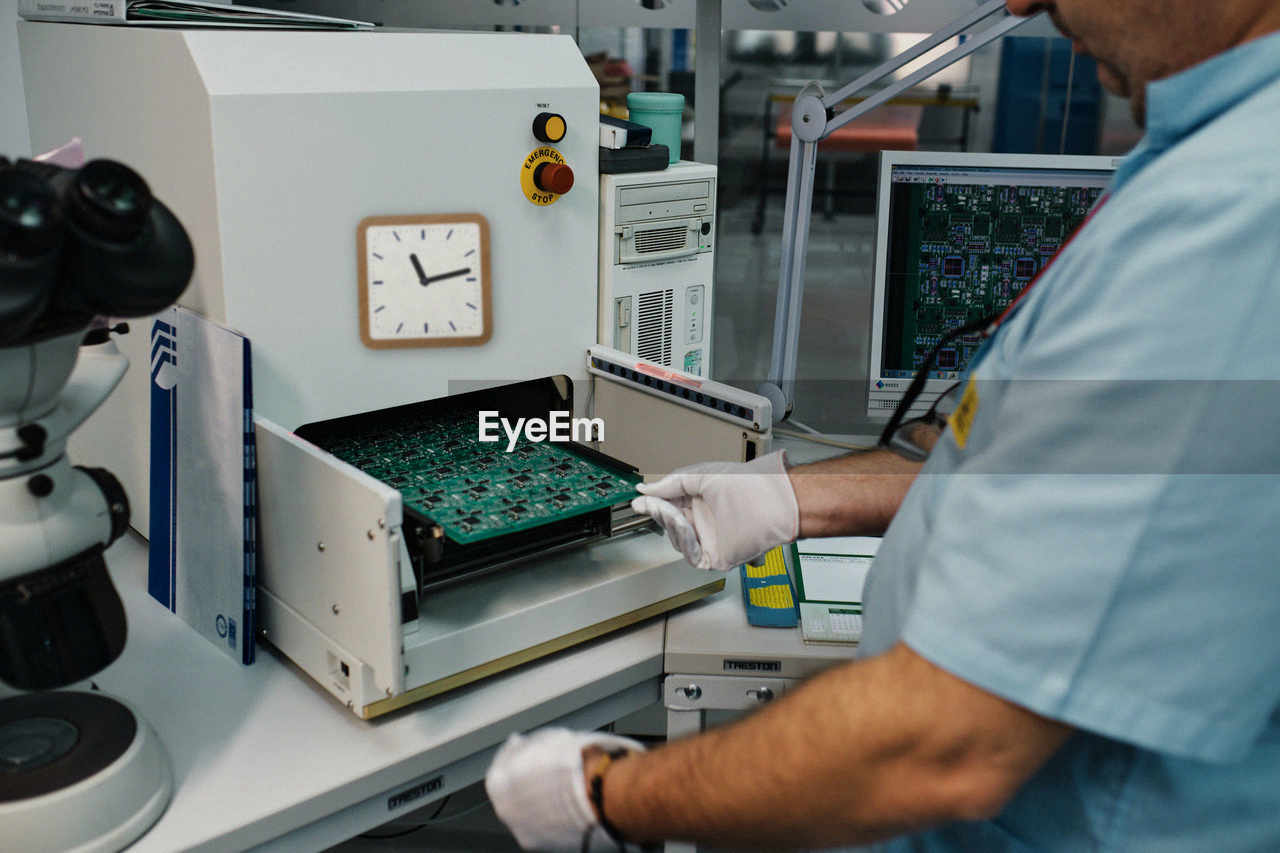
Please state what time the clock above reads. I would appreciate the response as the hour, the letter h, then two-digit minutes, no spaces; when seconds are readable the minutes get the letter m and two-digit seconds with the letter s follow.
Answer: 11h13
